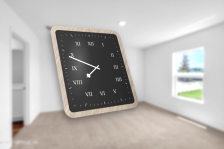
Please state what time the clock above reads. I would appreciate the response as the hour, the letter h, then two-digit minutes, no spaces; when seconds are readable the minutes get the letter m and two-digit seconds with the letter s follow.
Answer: 7h49
